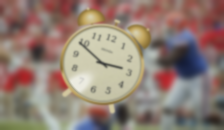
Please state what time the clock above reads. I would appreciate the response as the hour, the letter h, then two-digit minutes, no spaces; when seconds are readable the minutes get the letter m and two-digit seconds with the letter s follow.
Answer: 2h49
